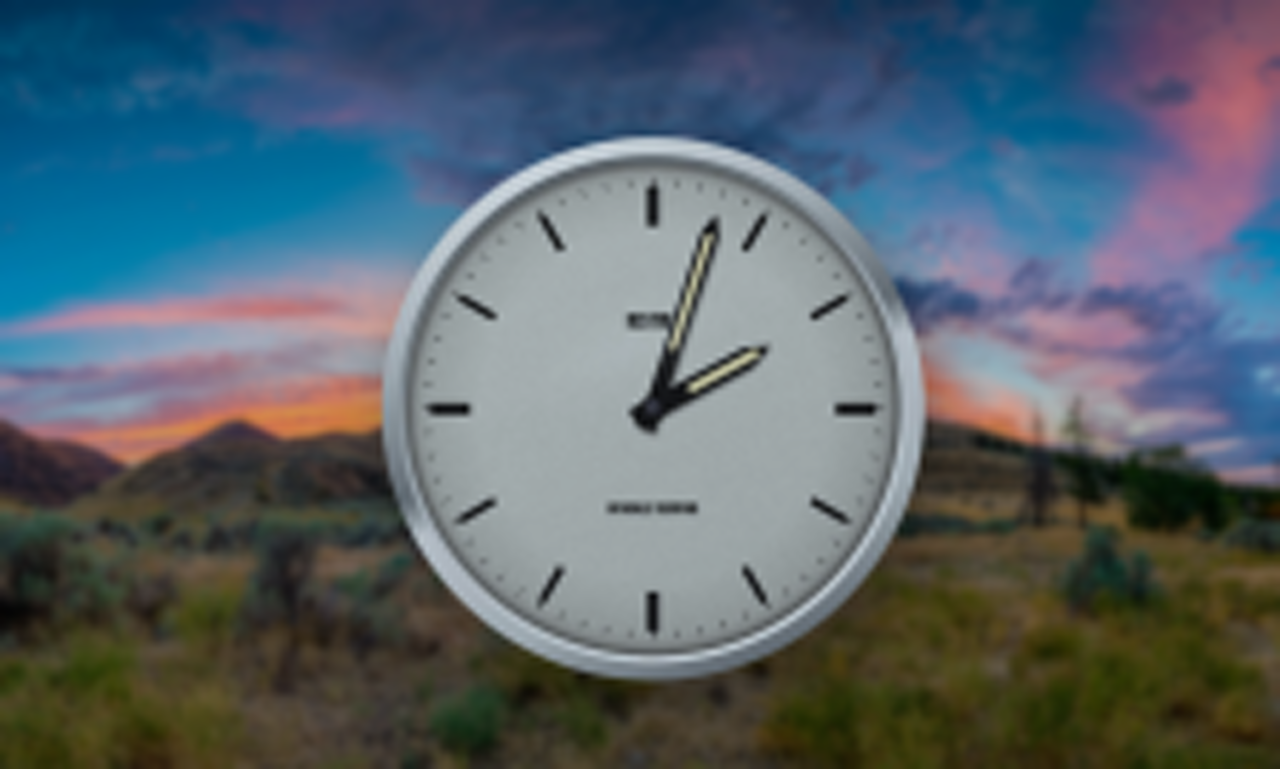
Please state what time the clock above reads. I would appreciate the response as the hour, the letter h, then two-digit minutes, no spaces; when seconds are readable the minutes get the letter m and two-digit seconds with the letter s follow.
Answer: 2h03
